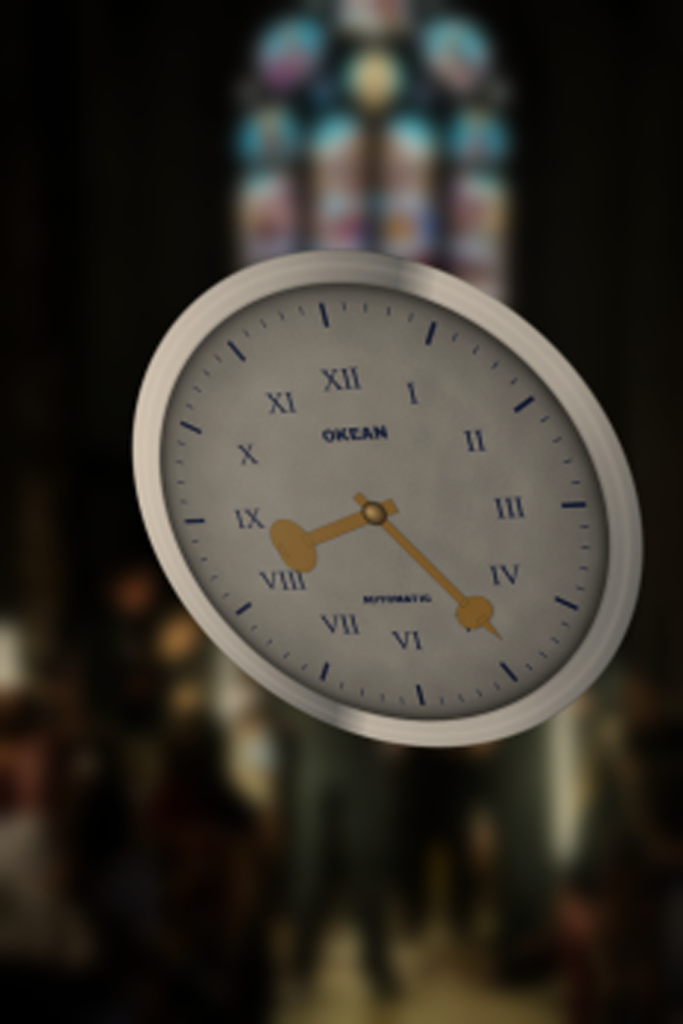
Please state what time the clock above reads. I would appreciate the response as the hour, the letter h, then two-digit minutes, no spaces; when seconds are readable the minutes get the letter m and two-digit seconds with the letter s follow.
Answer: 8h24
